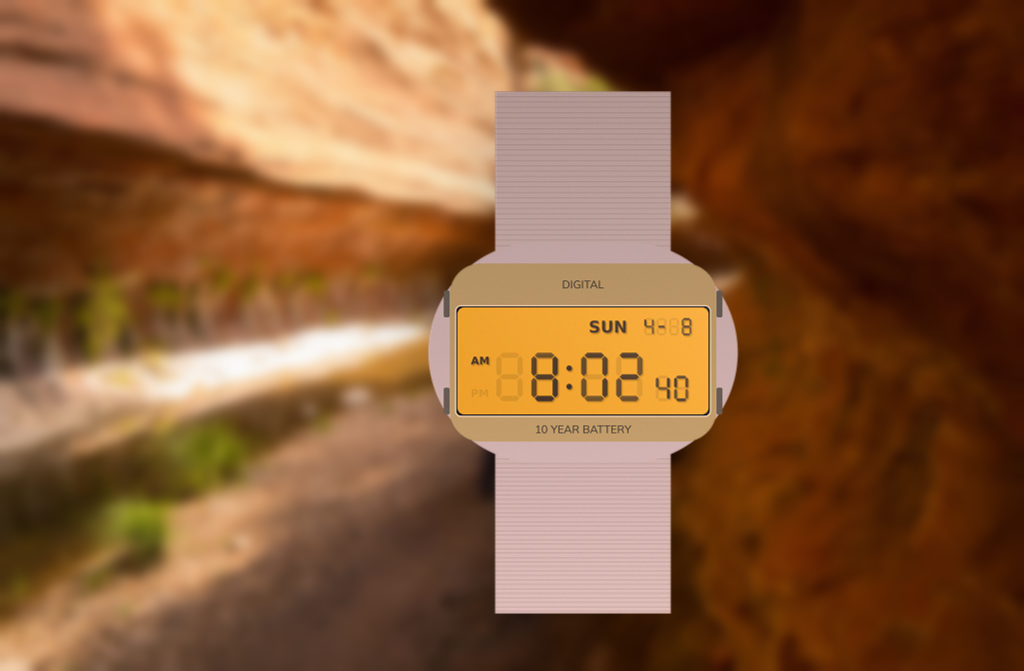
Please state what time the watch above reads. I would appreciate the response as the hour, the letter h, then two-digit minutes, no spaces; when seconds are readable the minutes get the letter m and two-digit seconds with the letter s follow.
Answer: 8h02m40s
